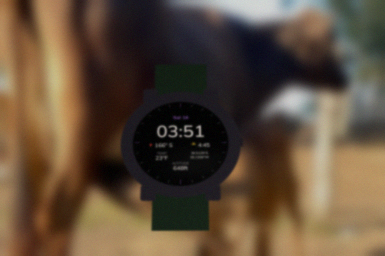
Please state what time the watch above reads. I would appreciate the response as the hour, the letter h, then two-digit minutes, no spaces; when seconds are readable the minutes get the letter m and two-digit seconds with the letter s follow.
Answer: 3h51
